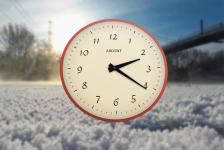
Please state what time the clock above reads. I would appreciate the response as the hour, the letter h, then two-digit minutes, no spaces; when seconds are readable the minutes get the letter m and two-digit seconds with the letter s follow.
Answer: 2h21
